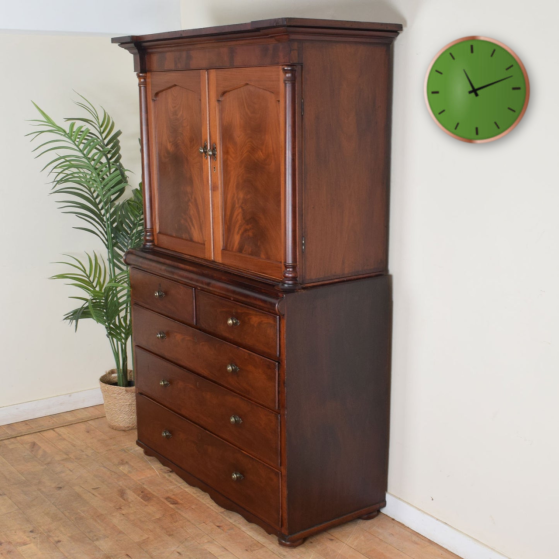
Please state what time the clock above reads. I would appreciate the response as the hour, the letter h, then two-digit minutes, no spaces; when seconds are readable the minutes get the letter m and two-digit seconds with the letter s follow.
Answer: 11h12
